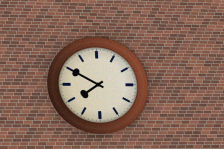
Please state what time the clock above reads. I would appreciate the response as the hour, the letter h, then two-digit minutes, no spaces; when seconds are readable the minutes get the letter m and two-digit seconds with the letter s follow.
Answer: 7h50
